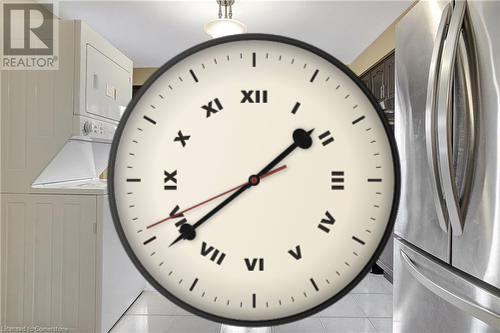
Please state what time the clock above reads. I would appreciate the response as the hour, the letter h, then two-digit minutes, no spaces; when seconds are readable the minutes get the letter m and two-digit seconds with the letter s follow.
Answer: 1h38m41s
